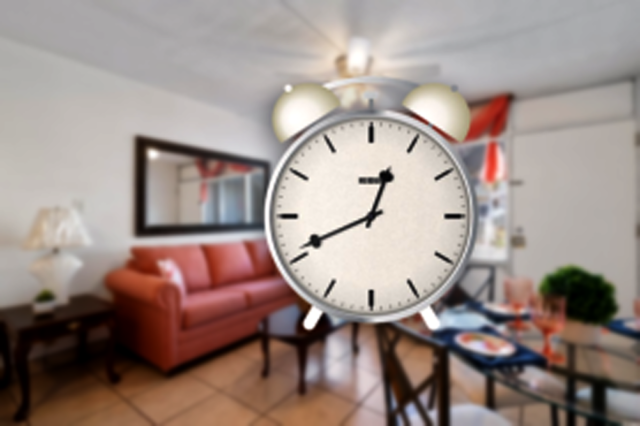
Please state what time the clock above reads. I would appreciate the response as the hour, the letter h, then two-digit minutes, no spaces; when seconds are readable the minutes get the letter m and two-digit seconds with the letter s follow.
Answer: 12h41
